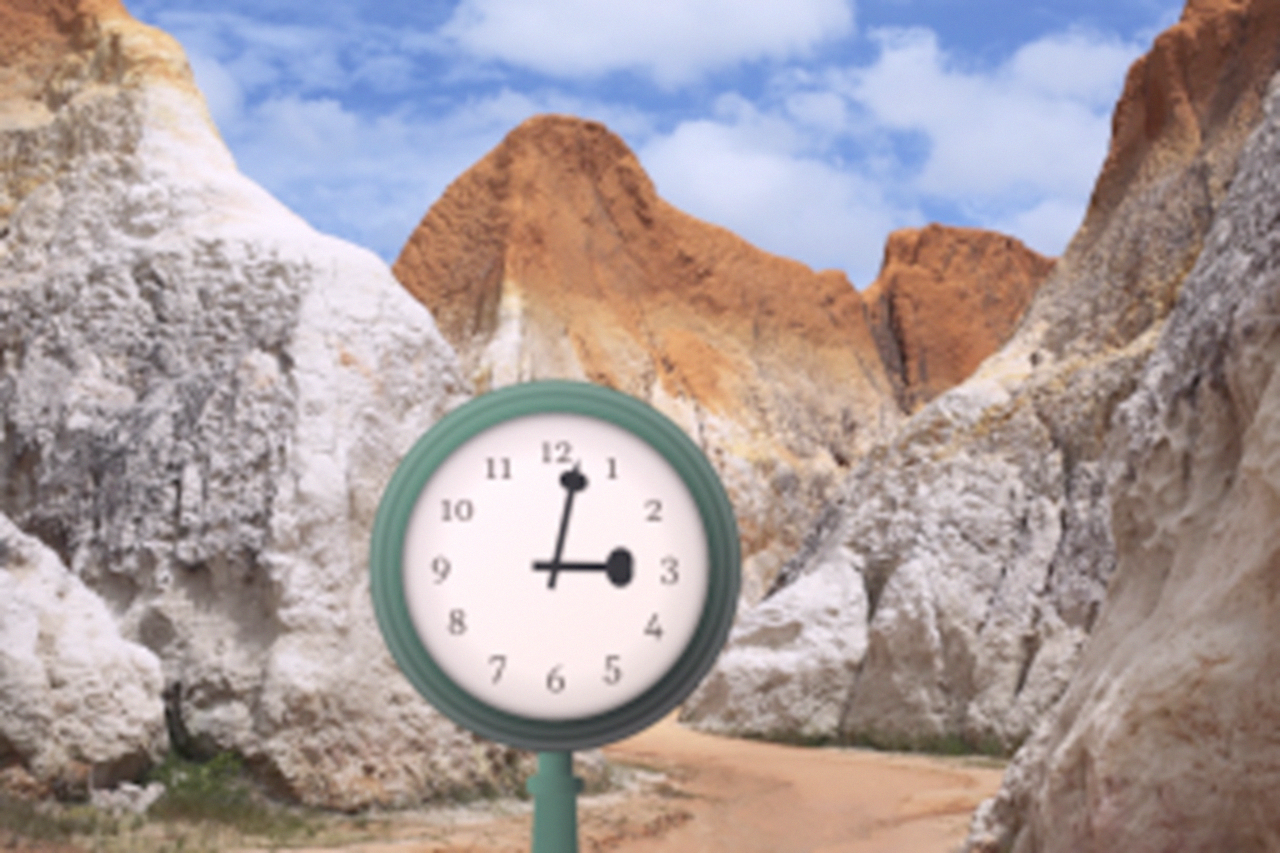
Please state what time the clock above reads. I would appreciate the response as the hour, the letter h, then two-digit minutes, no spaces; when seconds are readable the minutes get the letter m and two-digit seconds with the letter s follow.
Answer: 3h02
